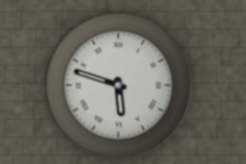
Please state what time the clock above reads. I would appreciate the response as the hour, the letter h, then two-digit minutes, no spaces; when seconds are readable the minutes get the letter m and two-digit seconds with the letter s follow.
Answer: 5h48
